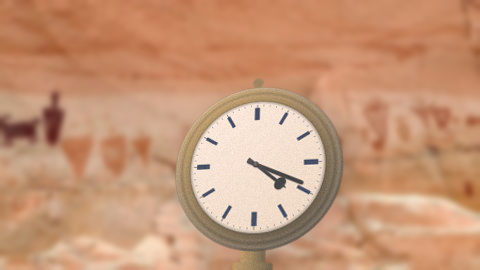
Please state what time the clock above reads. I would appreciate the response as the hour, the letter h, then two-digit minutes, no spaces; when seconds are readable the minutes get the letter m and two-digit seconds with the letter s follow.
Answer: 4h19
